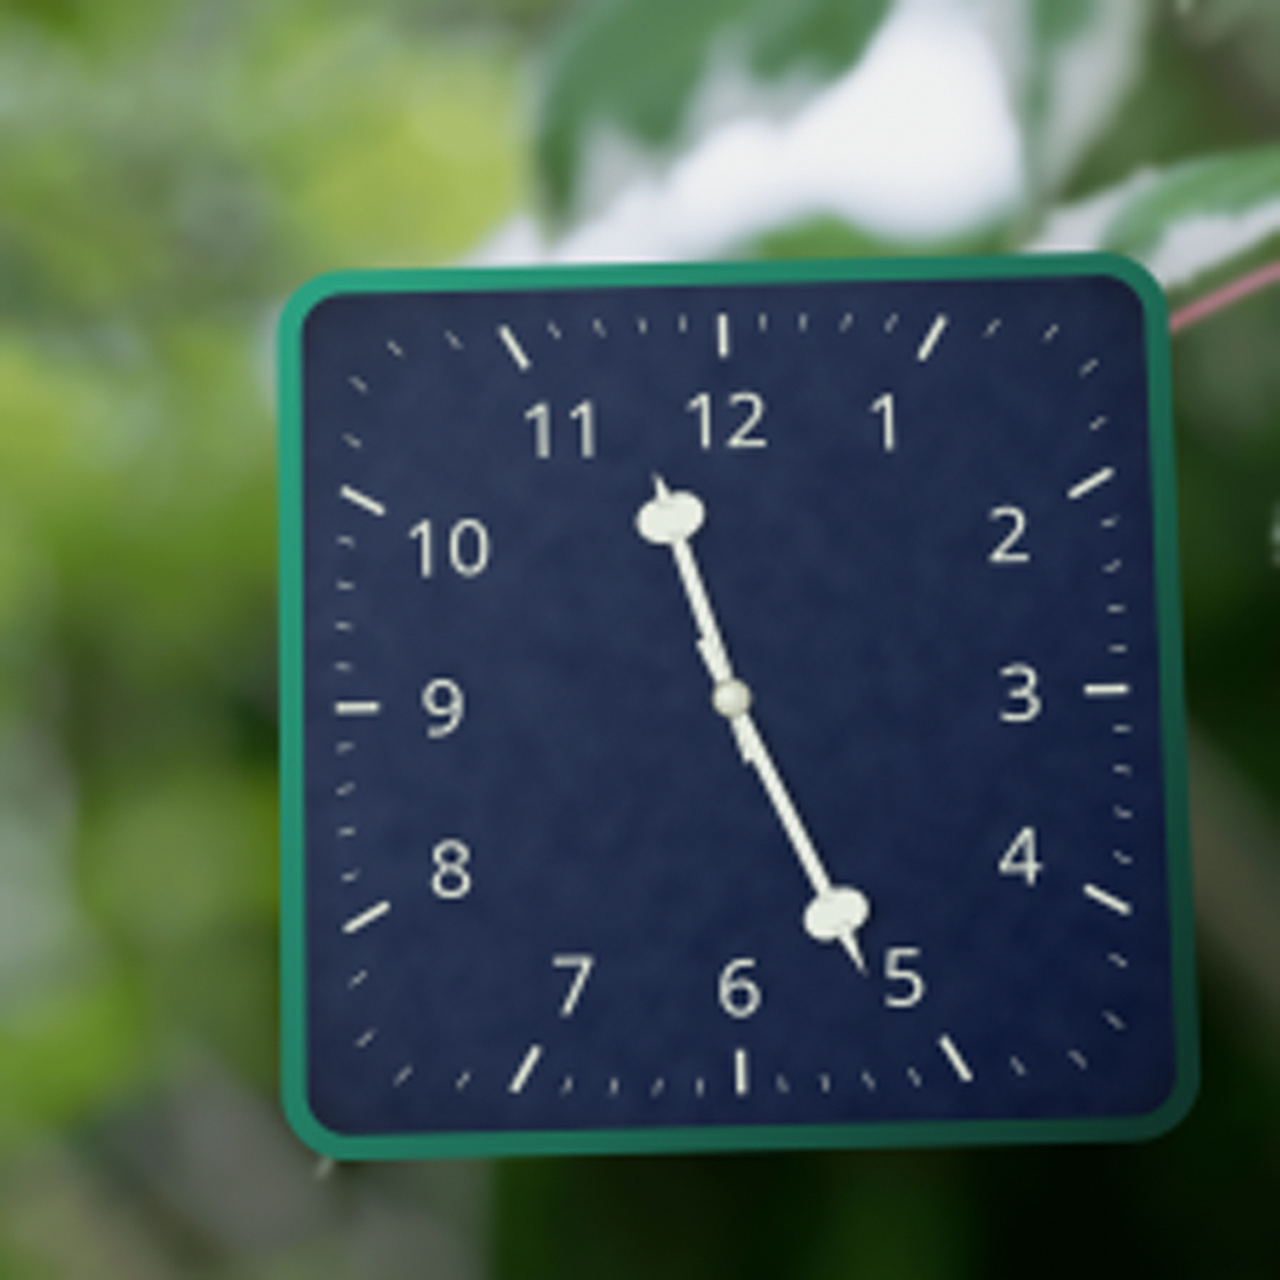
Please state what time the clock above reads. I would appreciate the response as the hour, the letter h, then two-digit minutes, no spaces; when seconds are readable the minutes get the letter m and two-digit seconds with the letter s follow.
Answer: 11h26
